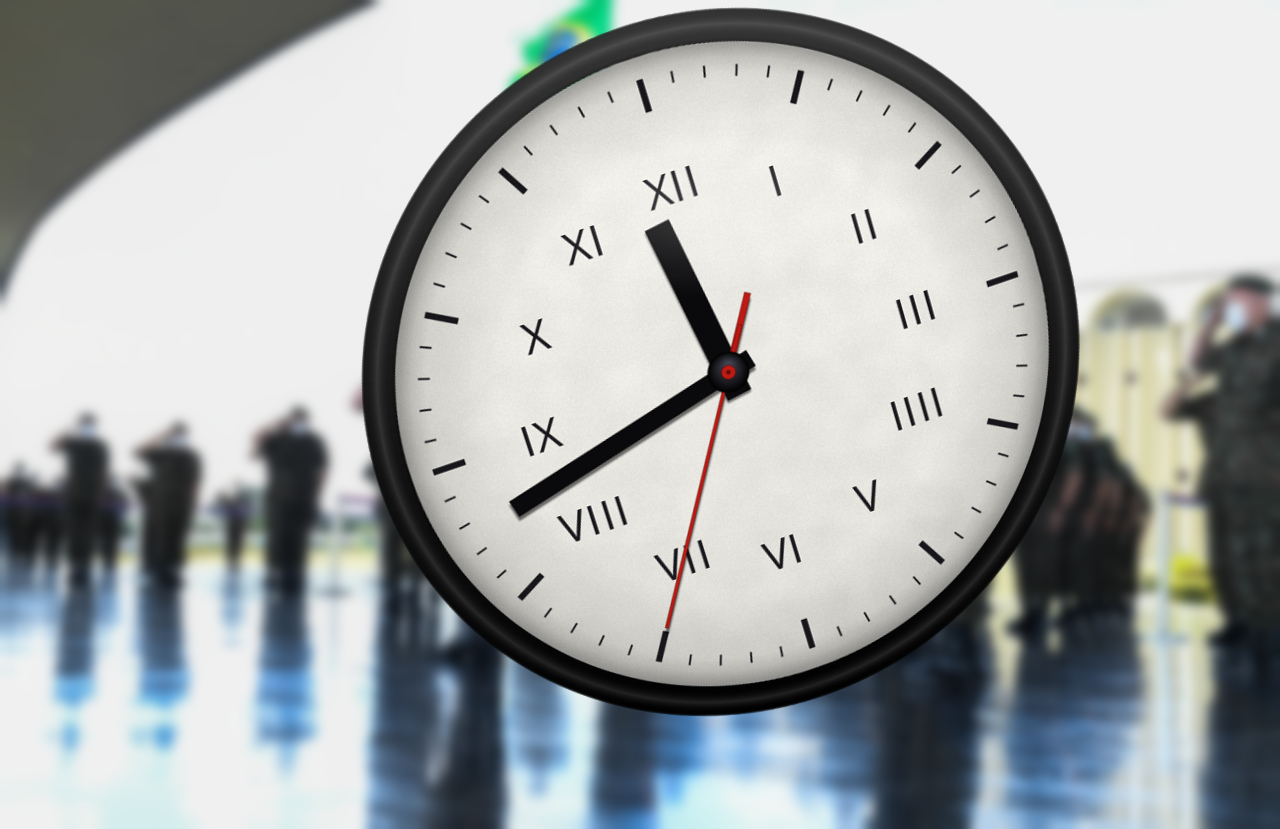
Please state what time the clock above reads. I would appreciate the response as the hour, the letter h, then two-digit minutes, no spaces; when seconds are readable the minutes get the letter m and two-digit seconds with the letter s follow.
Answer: 11h42m35s
